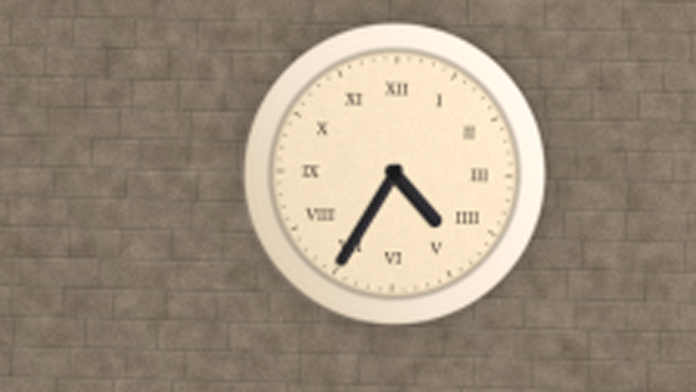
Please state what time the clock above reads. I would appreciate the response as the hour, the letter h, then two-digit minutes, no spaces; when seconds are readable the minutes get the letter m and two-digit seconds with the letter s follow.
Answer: 4h35
